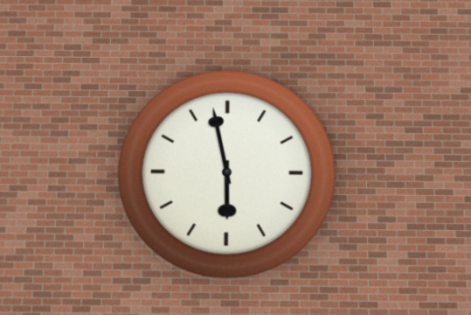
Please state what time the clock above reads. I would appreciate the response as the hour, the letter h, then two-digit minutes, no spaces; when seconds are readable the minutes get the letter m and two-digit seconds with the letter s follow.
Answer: 5h58
